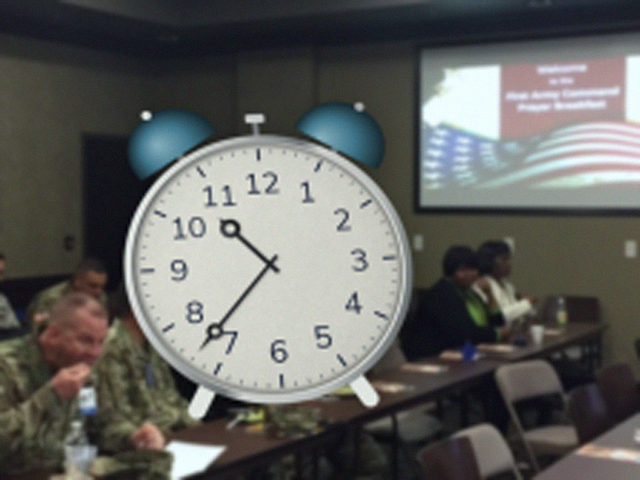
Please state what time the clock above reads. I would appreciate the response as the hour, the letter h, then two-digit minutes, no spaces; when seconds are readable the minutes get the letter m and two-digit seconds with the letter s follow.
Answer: 10h37
